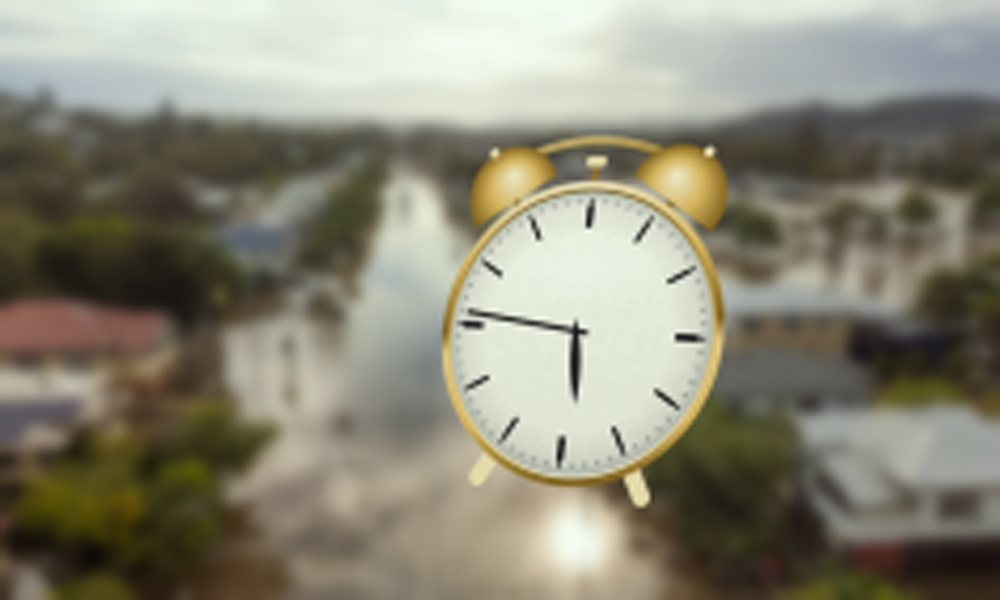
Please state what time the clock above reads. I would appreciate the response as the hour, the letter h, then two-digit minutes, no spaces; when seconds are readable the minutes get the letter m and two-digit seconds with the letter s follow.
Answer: 5h46
